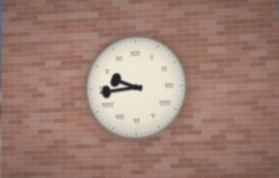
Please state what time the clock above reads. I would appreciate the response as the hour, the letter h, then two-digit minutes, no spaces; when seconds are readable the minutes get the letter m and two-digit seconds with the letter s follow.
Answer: 9h44
